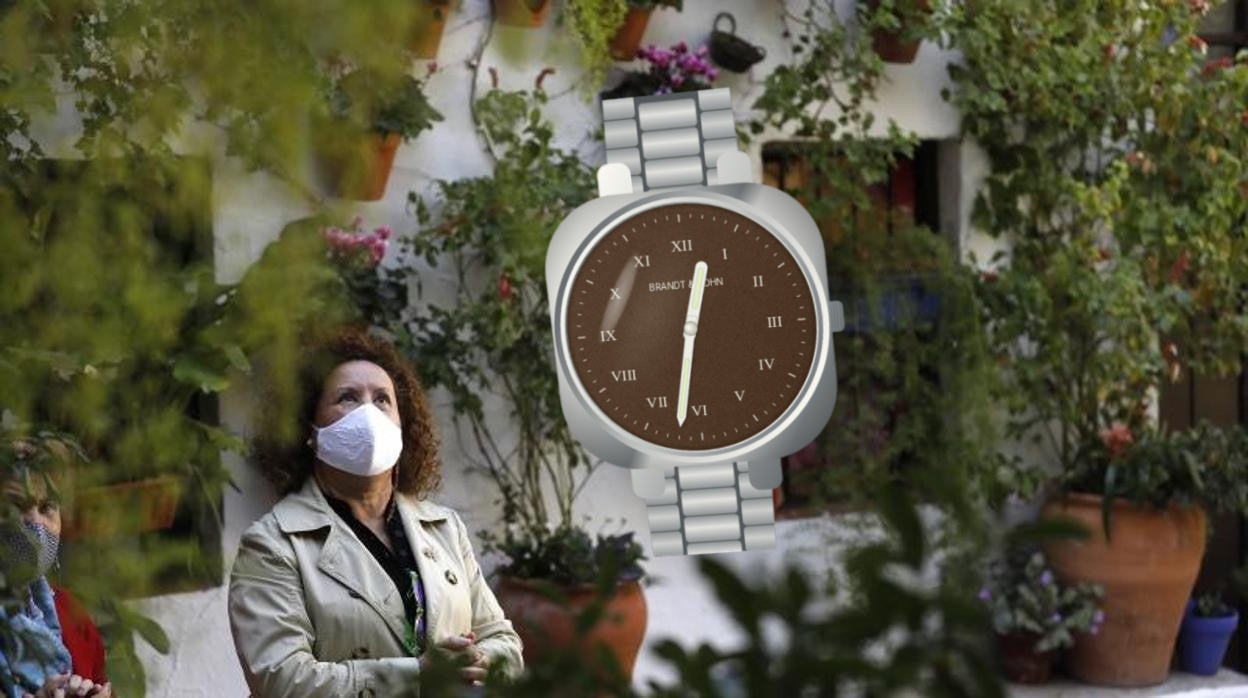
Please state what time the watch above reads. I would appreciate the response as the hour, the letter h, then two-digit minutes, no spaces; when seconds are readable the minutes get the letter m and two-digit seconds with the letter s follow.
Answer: 12h32
